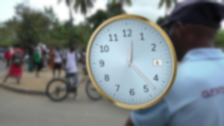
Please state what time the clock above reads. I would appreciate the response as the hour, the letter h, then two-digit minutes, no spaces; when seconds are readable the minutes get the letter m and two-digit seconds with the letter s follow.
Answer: 12h23
